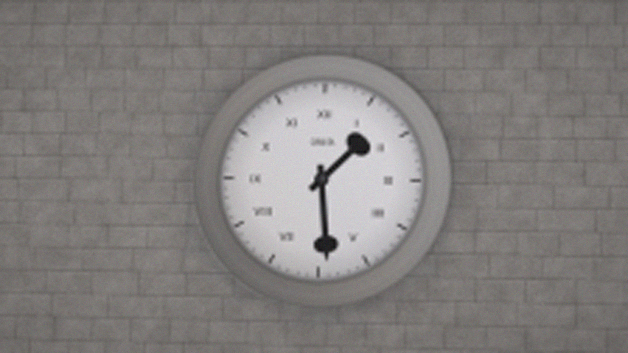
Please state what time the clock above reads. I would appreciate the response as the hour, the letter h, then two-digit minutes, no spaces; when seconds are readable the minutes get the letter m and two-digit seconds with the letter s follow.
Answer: 1h29
